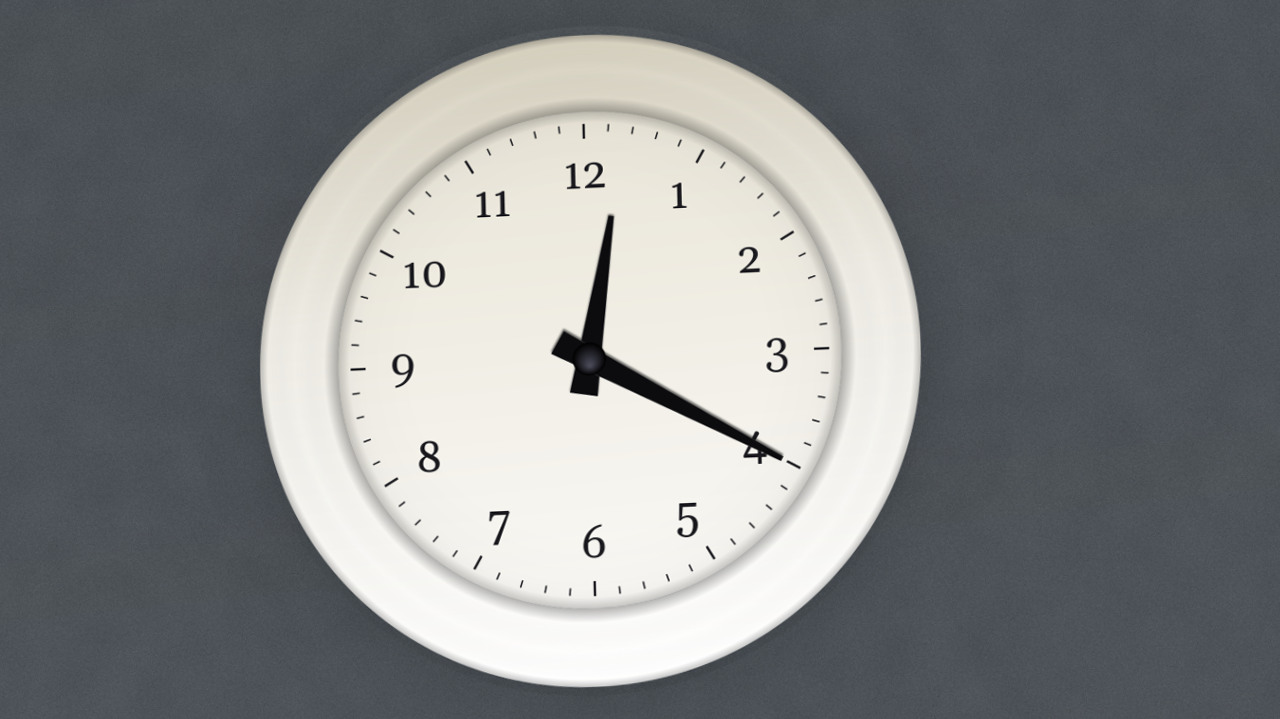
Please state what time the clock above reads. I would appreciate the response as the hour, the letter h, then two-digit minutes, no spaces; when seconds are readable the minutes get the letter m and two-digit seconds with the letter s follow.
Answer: 12h20
